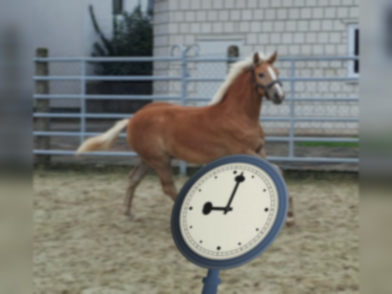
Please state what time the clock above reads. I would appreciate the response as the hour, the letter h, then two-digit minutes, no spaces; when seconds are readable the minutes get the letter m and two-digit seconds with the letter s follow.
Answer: 9h02
